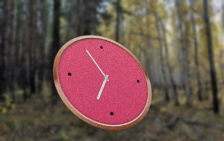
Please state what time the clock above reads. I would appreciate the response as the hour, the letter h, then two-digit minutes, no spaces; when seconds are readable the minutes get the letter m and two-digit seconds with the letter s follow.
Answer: 6h55
